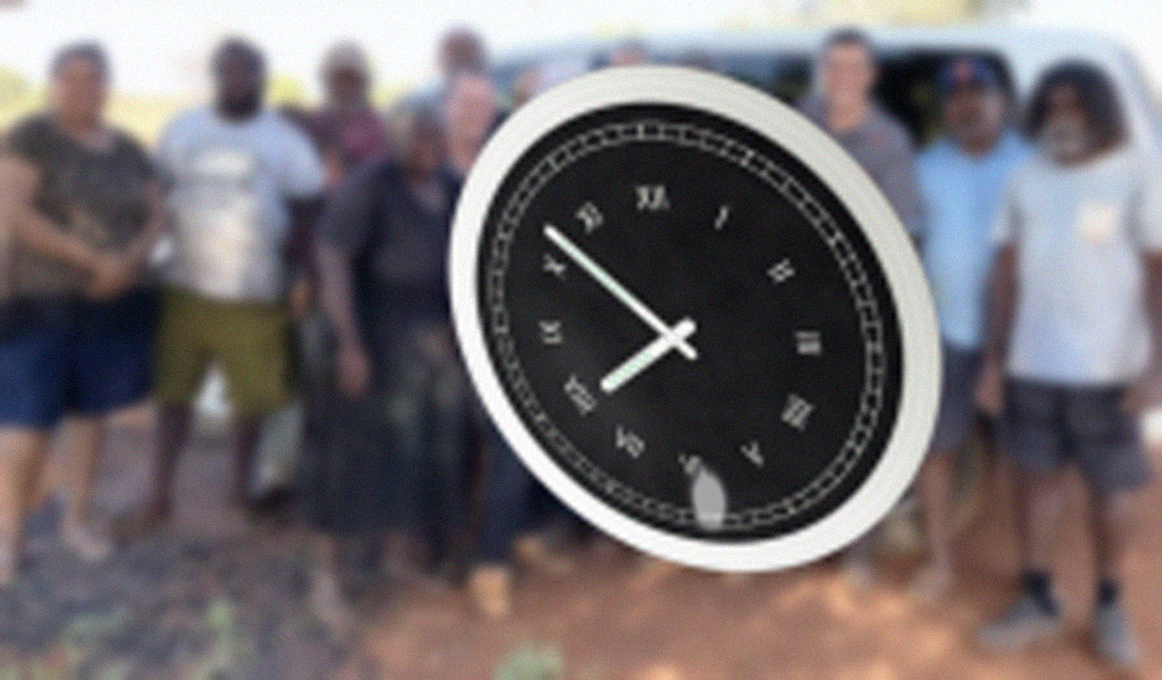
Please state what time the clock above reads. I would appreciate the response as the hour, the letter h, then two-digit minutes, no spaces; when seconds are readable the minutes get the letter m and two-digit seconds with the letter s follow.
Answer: 7h52
